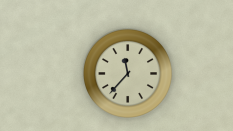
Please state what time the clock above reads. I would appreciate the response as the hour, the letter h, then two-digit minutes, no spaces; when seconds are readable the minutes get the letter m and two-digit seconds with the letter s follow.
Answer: 11h37
